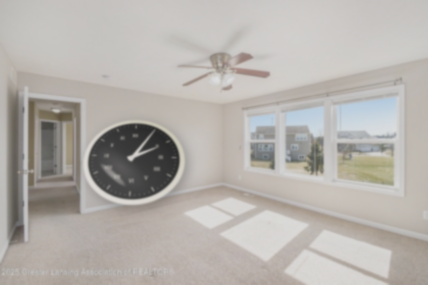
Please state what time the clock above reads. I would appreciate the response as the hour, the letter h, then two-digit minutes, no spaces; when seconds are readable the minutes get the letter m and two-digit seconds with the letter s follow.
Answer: 2h05
